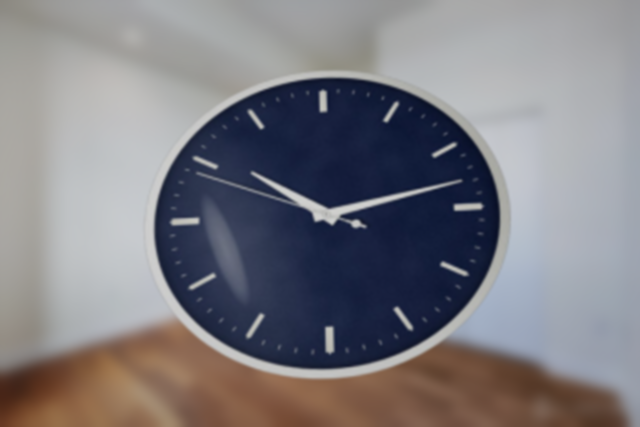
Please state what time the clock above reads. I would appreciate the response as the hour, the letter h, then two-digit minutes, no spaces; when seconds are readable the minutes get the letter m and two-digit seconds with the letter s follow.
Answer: 10h12m49s
